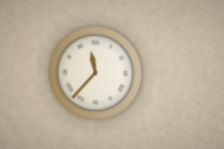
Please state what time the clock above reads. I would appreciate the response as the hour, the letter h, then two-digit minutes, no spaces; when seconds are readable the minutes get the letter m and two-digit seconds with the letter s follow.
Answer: 11h37
